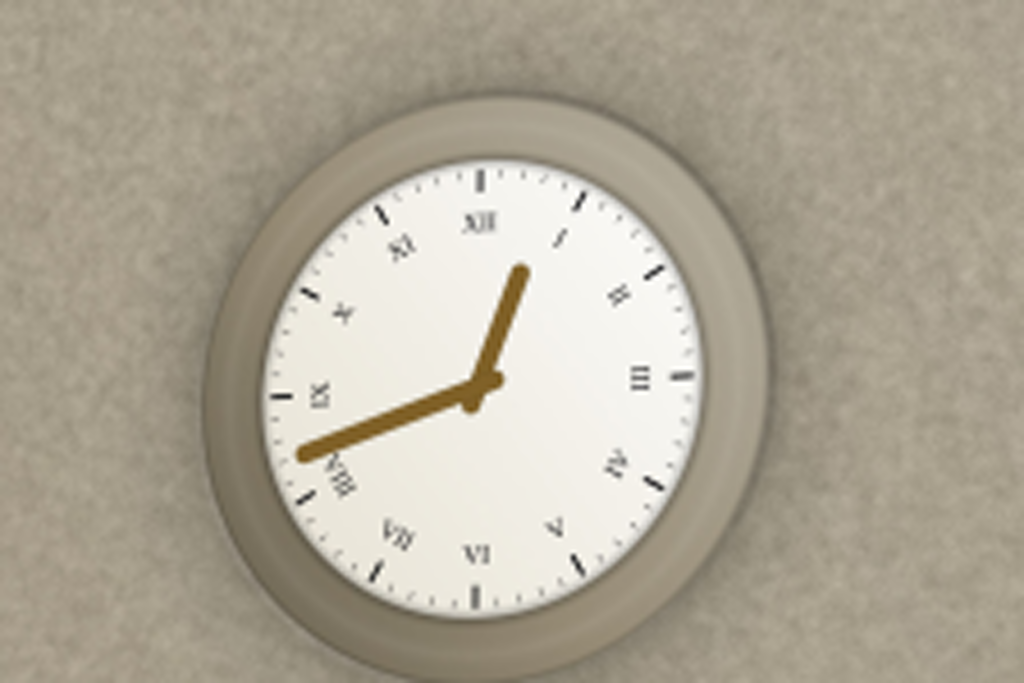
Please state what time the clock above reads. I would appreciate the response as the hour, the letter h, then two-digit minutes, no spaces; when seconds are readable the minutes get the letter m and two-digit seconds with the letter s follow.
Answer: 12h42
